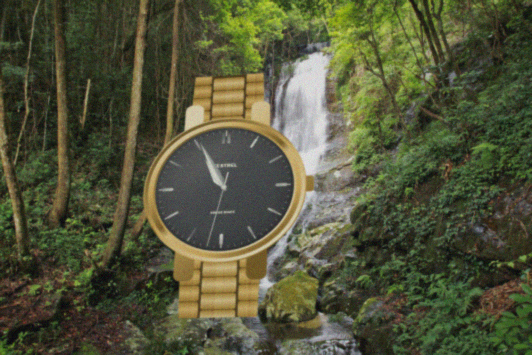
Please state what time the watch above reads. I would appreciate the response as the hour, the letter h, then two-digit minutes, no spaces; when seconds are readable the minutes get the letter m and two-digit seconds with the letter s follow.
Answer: 10h55m32s
